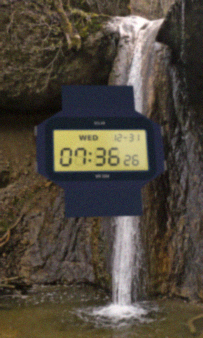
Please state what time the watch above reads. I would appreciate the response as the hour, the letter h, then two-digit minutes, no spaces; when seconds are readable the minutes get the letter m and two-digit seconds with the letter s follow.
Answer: 7h36m26s
